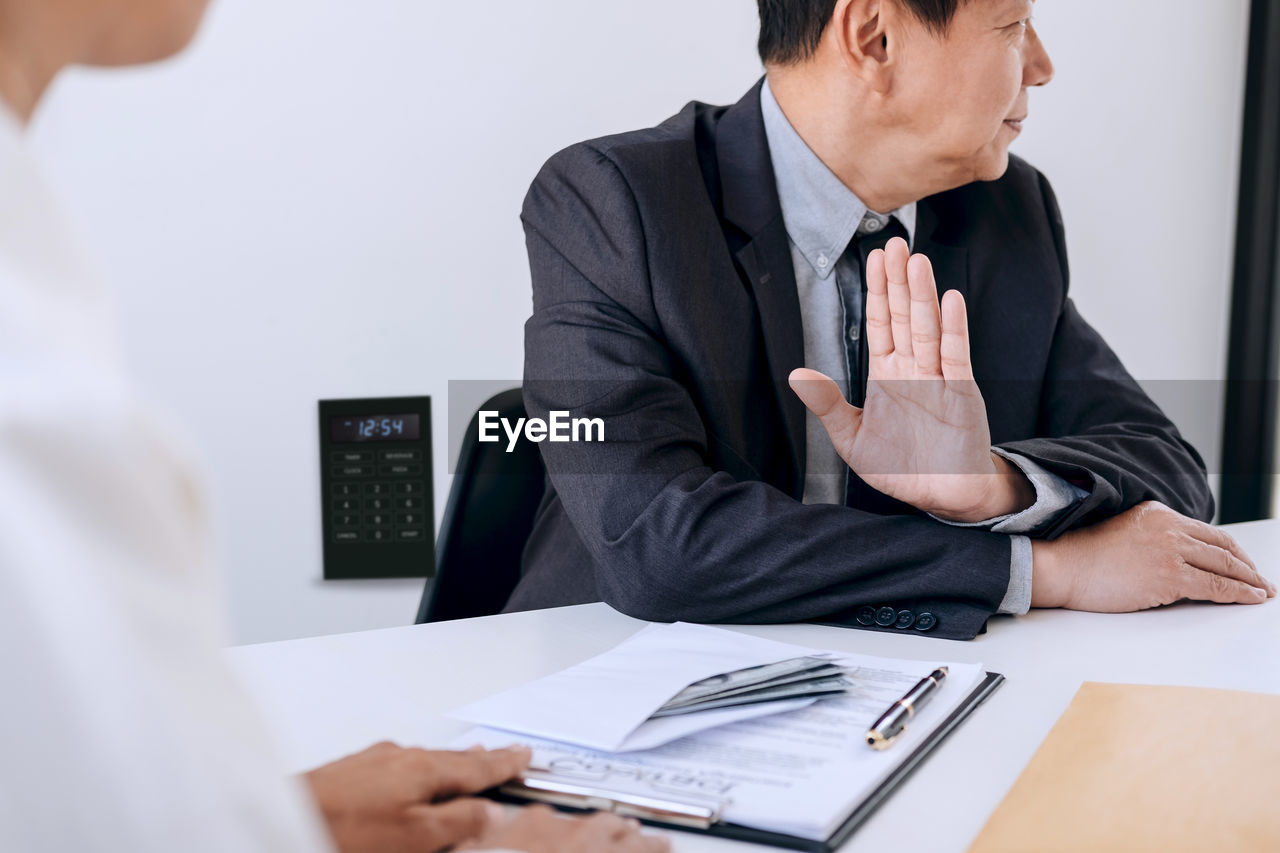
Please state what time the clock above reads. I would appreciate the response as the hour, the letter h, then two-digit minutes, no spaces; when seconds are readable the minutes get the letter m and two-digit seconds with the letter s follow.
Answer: 12h54
